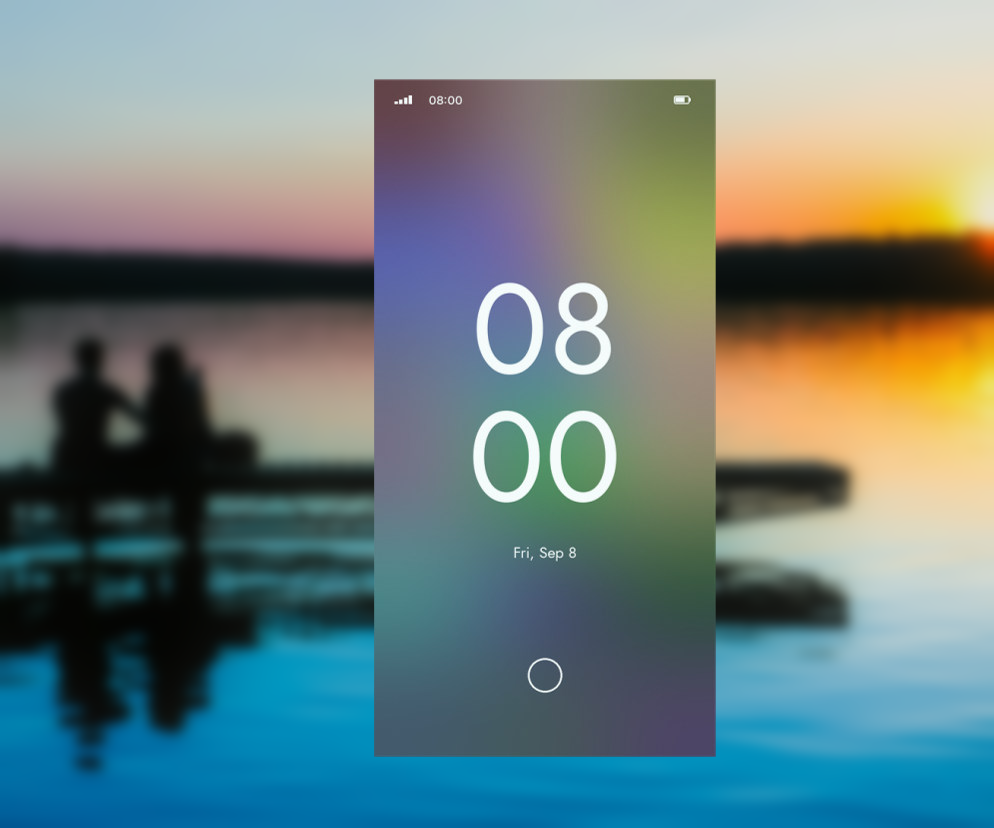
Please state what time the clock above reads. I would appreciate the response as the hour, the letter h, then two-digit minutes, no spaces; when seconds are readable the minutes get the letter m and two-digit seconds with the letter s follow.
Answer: 8h00
